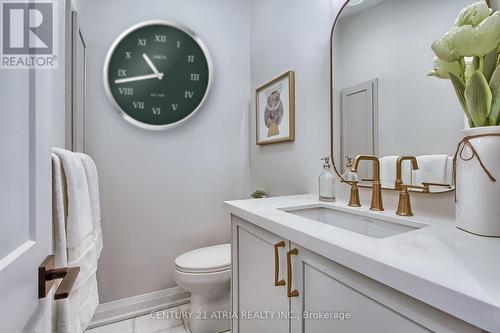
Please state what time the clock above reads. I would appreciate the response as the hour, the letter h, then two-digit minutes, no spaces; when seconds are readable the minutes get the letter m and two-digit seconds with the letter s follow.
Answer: 10h43
